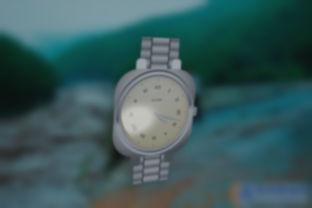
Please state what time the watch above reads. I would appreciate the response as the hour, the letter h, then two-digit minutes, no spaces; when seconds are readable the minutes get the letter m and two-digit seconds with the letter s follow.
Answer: 4h18
